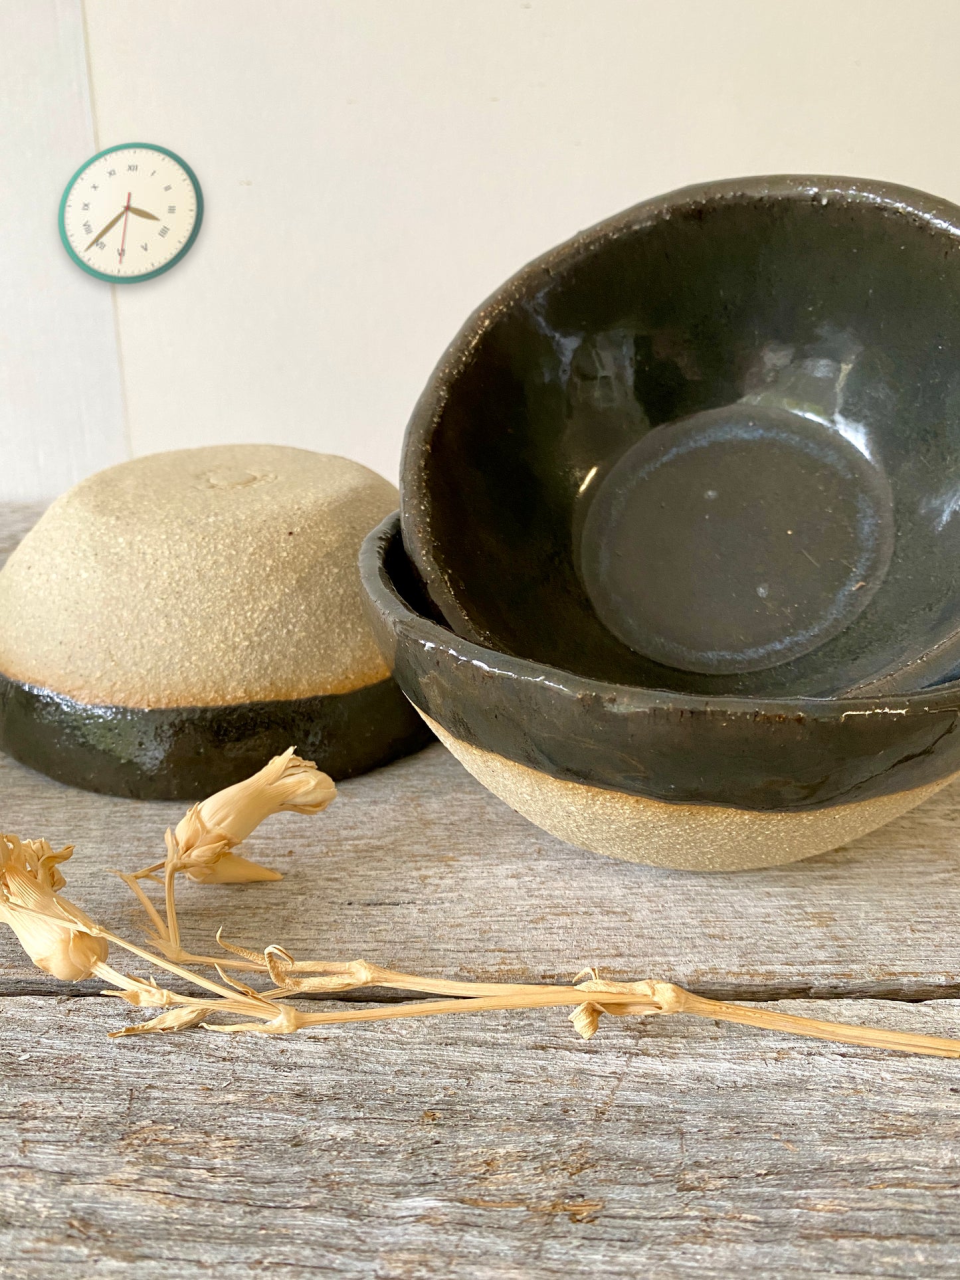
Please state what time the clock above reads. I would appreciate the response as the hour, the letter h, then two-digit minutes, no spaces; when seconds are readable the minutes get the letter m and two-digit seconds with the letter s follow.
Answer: 3h36m30s
